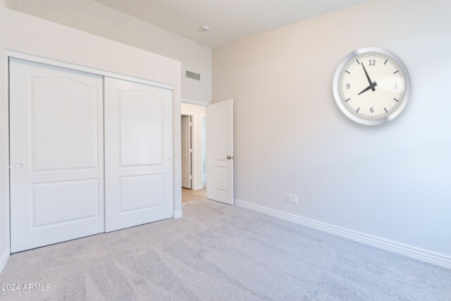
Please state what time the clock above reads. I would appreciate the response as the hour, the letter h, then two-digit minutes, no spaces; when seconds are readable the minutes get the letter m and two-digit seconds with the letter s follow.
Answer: 7h56
